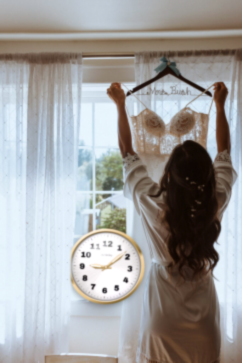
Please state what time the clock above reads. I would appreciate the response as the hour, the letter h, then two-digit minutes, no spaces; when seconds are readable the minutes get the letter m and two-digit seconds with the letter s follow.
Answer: 9h08
